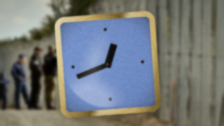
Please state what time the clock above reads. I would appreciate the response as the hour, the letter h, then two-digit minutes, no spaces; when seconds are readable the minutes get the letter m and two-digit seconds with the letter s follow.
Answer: 12h42
